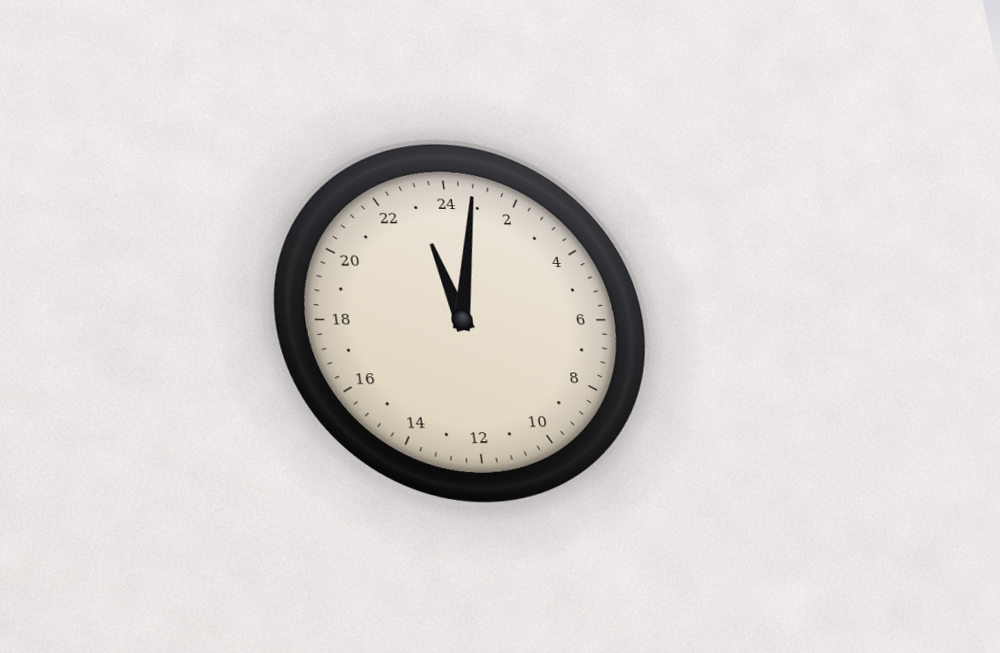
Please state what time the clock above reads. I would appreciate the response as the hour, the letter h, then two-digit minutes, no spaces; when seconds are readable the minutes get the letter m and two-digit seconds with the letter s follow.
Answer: 23h02
